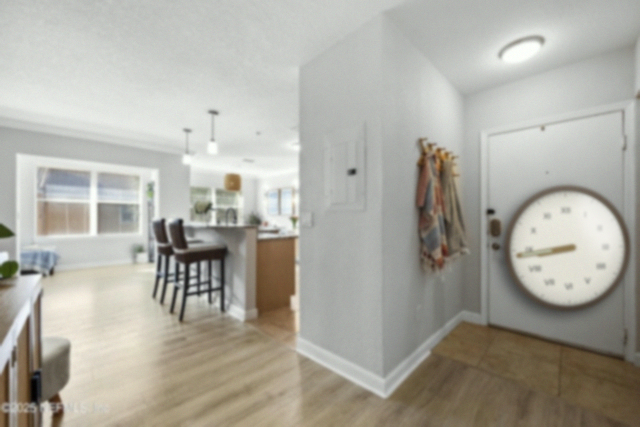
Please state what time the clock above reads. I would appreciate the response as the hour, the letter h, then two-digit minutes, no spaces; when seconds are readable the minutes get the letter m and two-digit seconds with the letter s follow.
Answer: 8h44
